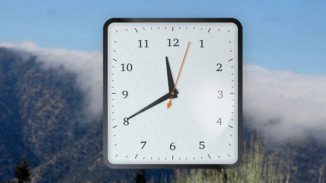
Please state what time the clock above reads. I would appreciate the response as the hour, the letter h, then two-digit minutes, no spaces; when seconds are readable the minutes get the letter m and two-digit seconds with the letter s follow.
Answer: 11h40m03s
